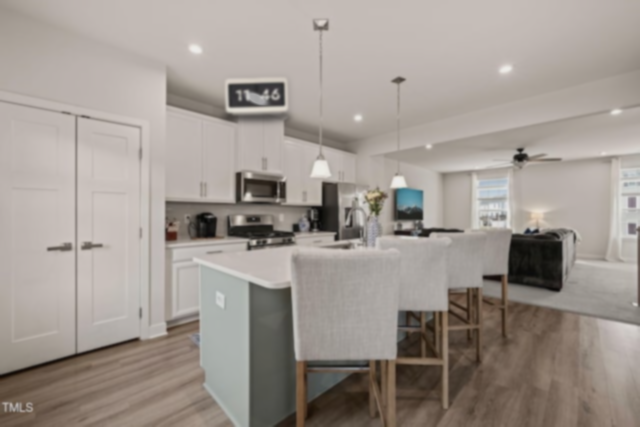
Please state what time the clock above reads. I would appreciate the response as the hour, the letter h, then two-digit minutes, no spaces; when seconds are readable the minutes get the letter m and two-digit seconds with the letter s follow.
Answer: 11h46
